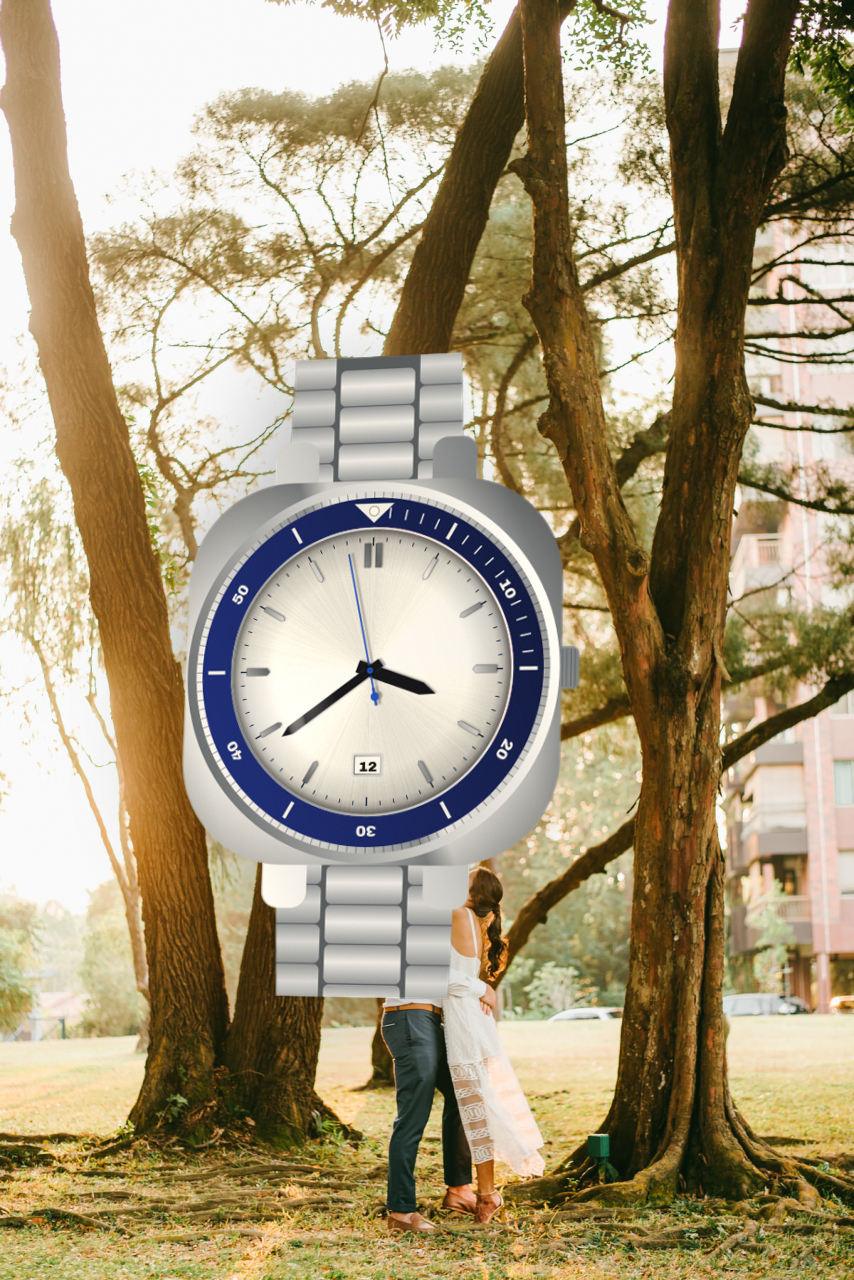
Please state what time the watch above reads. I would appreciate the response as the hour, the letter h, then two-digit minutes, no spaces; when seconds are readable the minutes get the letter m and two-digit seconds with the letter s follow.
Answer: 3h38m58s
